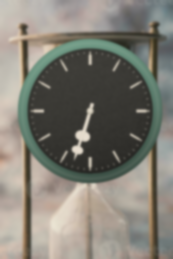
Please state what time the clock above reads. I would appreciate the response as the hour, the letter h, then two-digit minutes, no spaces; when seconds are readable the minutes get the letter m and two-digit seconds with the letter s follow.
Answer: 6h33
